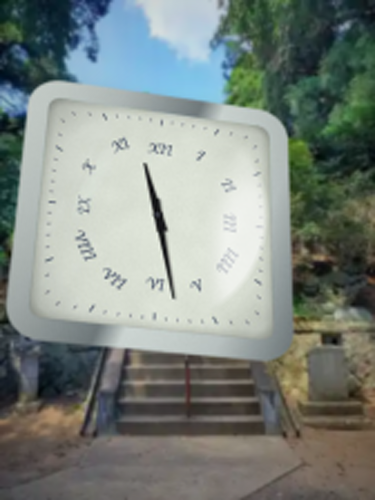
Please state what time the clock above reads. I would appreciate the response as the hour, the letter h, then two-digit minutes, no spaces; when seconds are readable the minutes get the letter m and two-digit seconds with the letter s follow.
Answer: 11h28
